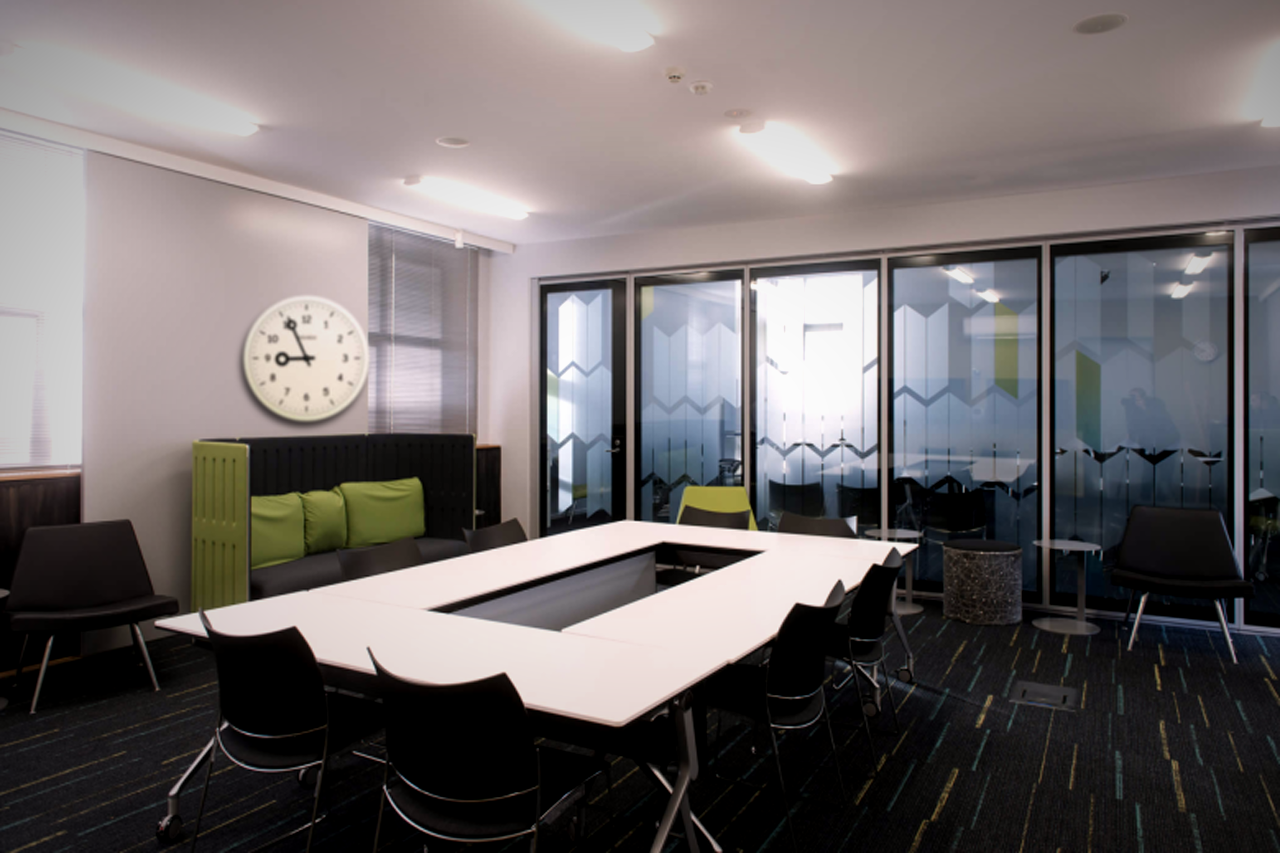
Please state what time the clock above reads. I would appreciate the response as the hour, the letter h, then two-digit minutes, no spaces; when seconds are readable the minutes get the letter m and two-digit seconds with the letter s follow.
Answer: 8h56
